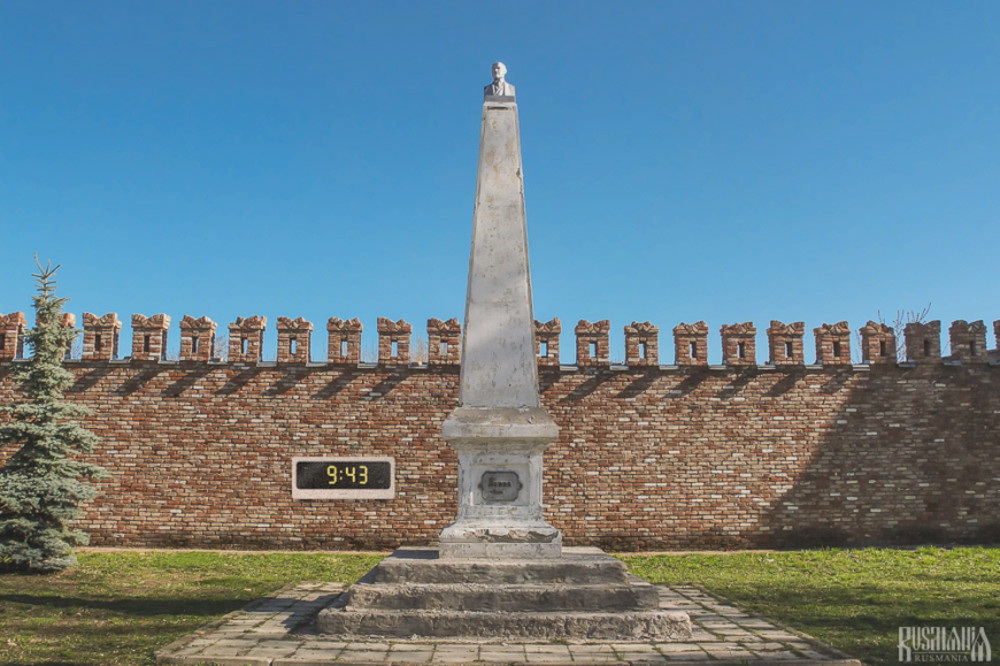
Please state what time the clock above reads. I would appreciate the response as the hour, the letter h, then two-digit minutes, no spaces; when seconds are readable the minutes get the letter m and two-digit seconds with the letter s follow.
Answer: 9h43
